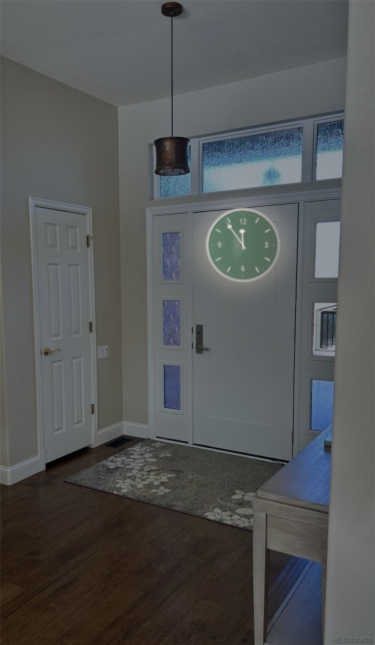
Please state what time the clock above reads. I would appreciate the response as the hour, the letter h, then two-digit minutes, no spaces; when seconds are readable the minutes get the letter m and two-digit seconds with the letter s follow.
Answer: 11h54
